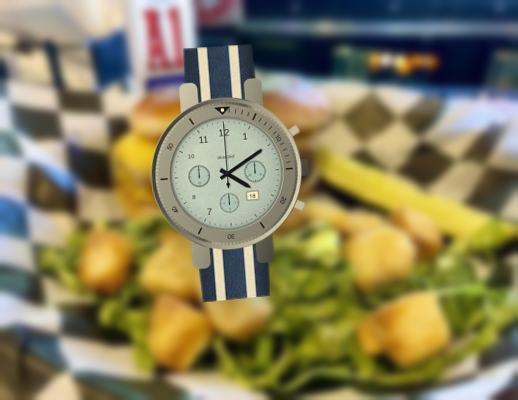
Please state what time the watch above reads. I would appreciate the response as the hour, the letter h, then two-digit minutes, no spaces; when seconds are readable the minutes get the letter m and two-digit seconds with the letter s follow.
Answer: 4h10
